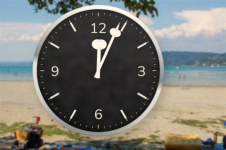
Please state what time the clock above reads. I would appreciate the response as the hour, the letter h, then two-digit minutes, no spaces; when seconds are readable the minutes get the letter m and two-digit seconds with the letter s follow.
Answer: 12h04
